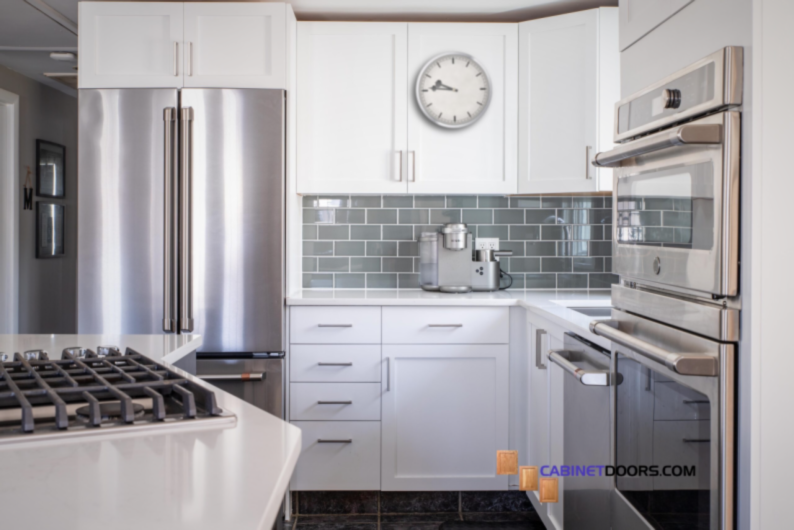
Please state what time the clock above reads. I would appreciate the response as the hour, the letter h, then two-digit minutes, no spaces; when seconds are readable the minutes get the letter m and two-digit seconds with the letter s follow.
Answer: 9h46
